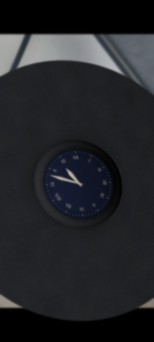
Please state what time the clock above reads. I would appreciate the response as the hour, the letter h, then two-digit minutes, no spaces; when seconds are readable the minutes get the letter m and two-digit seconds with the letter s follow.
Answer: 10h48
